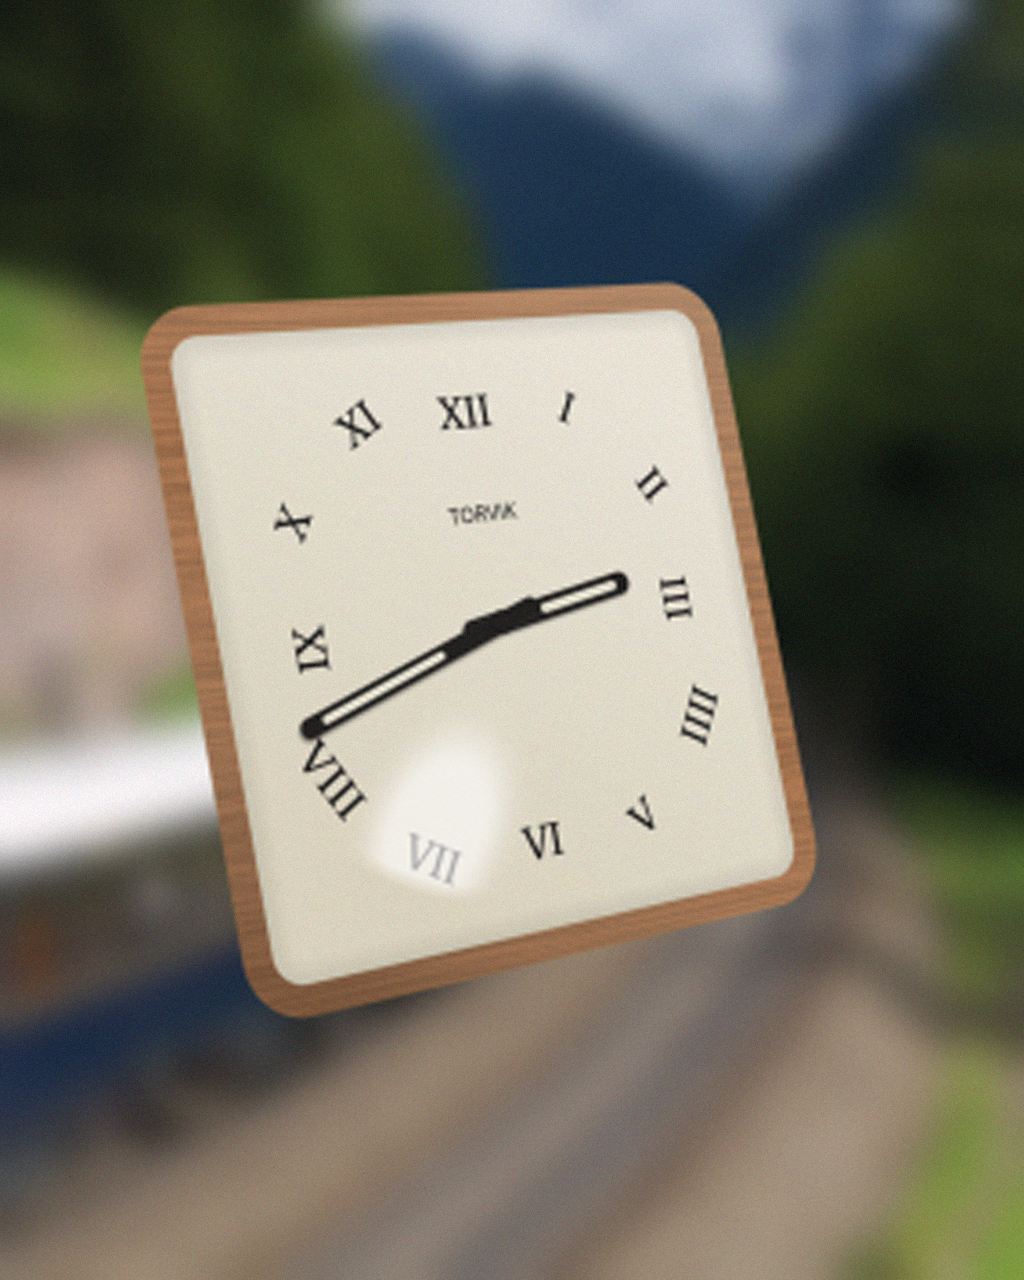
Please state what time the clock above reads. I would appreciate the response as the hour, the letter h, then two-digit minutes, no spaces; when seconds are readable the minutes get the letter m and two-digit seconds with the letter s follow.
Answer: 2h42
